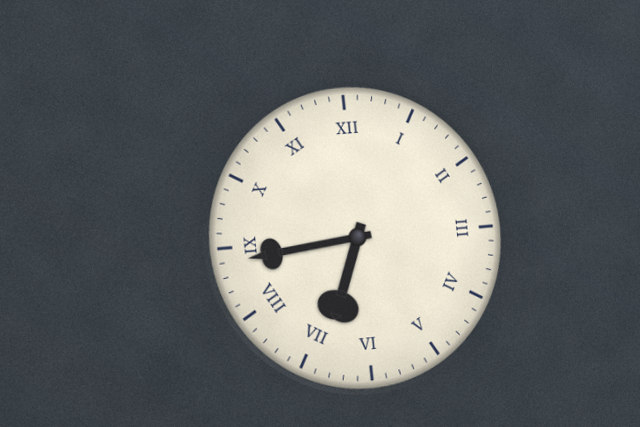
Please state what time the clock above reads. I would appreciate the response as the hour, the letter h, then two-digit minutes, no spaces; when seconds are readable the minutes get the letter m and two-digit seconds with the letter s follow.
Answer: 6h44
